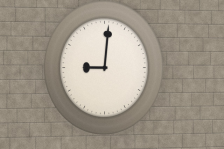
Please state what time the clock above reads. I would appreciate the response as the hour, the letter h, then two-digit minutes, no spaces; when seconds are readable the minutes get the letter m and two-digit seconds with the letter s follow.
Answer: 9h01
